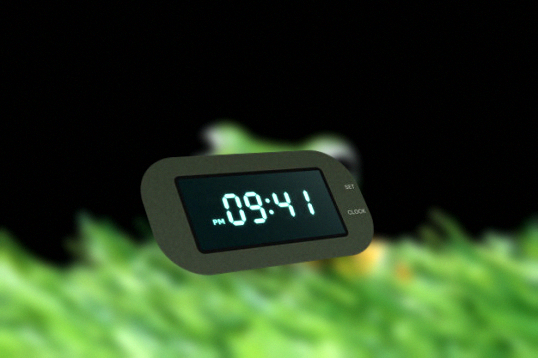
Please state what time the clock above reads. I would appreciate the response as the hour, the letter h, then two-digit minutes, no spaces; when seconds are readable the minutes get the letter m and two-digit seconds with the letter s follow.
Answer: 9h41
